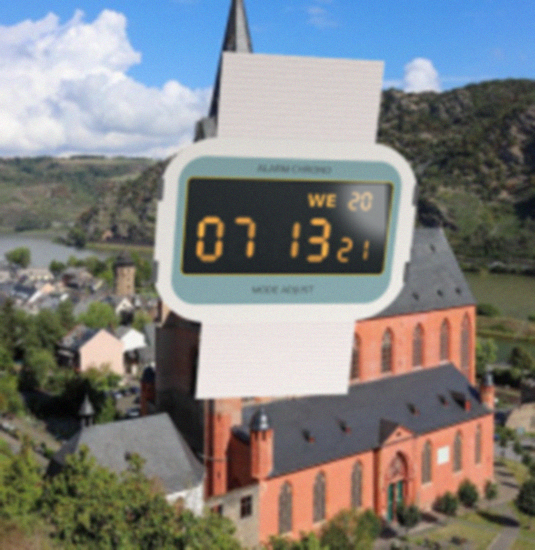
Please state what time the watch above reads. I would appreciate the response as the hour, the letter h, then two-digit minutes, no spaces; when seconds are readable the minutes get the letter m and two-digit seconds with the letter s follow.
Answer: 7h13m21s
